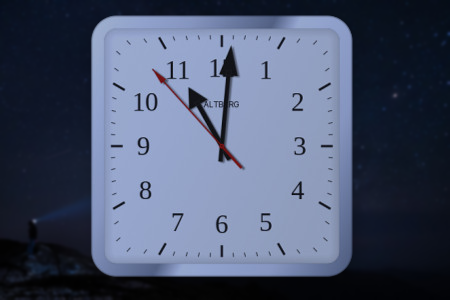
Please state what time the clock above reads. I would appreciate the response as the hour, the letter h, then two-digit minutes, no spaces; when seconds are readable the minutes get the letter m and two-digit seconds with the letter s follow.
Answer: 11h00m53s
